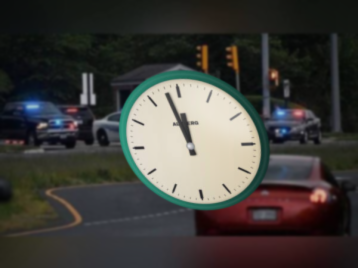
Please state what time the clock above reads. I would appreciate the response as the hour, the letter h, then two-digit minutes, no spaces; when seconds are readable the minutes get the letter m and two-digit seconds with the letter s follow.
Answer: 11h58
